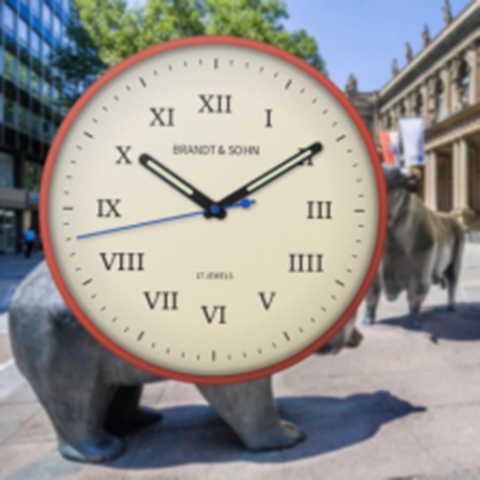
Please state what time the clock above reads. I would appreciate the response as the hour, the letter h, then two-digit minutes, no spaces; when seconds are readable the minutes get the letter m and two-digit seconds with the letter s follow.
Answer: 10h09m43s
